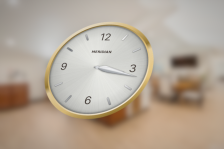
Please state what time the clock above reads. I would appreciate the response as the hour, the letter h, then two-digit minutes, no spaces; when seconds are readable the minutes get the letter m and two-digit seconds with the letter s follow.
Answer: 3h17
